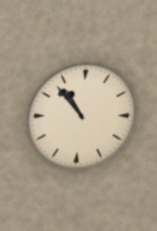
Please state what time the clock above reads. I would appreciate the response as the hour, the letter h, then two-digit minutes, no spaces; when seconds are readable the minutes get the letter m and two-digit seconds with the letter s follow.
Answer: 10h53
